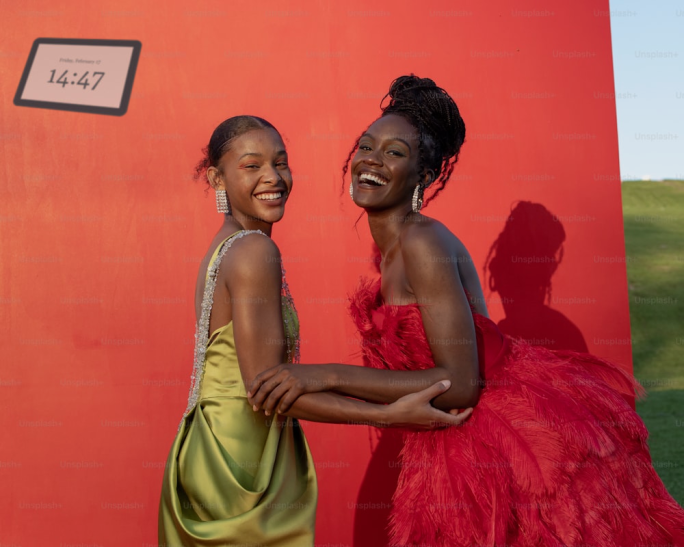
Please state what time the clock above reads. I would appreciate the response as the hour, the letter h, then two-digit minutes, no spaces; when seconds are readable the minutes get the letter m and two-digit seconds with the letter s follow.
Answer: 14h47
